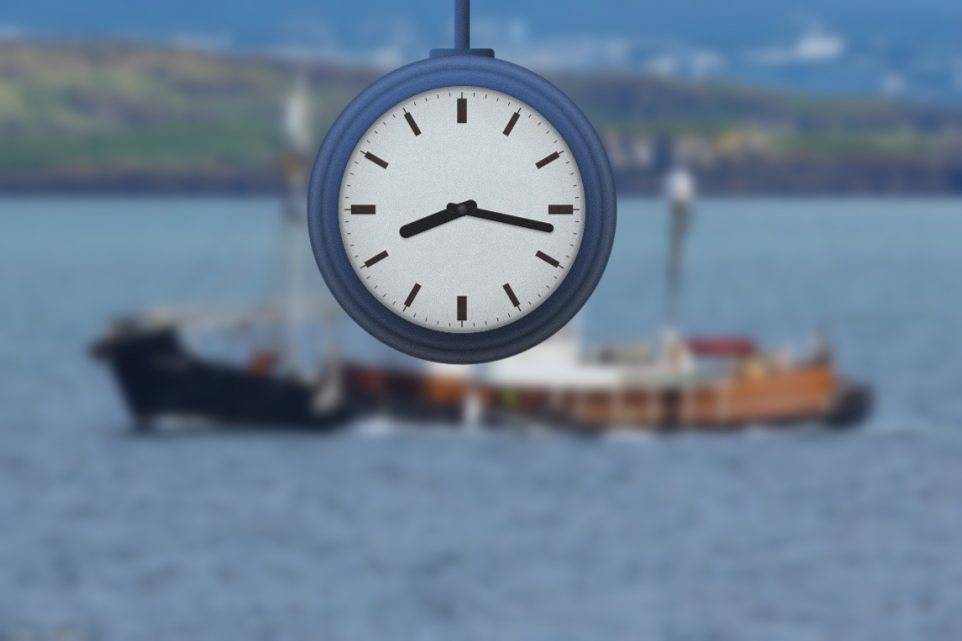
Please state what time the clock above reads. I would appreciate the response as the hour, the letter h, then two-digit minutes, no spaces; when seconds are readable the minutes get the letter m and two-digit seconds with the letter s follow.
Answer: 8h17
